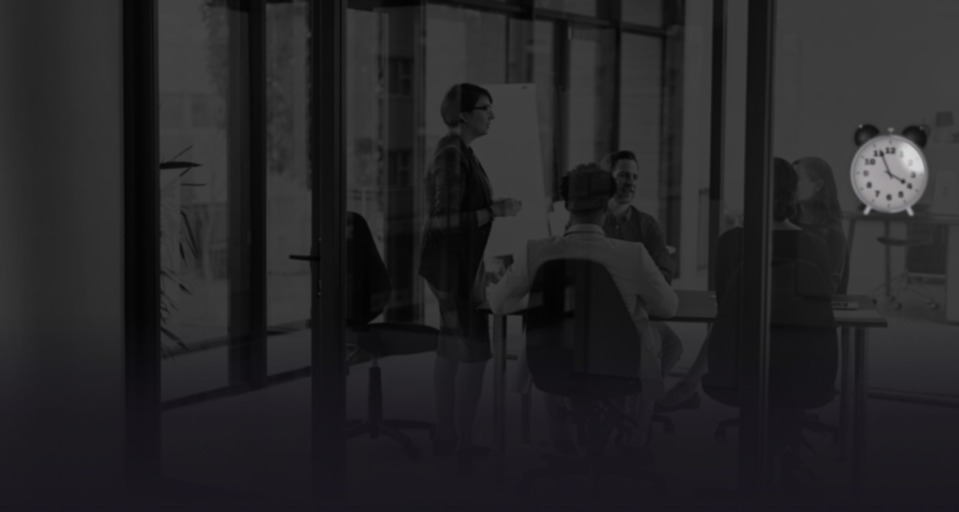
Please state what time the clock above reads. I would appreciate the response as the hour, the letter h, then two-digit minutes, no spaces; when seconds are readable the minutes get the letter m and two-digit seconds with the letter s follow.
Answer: 3h56
